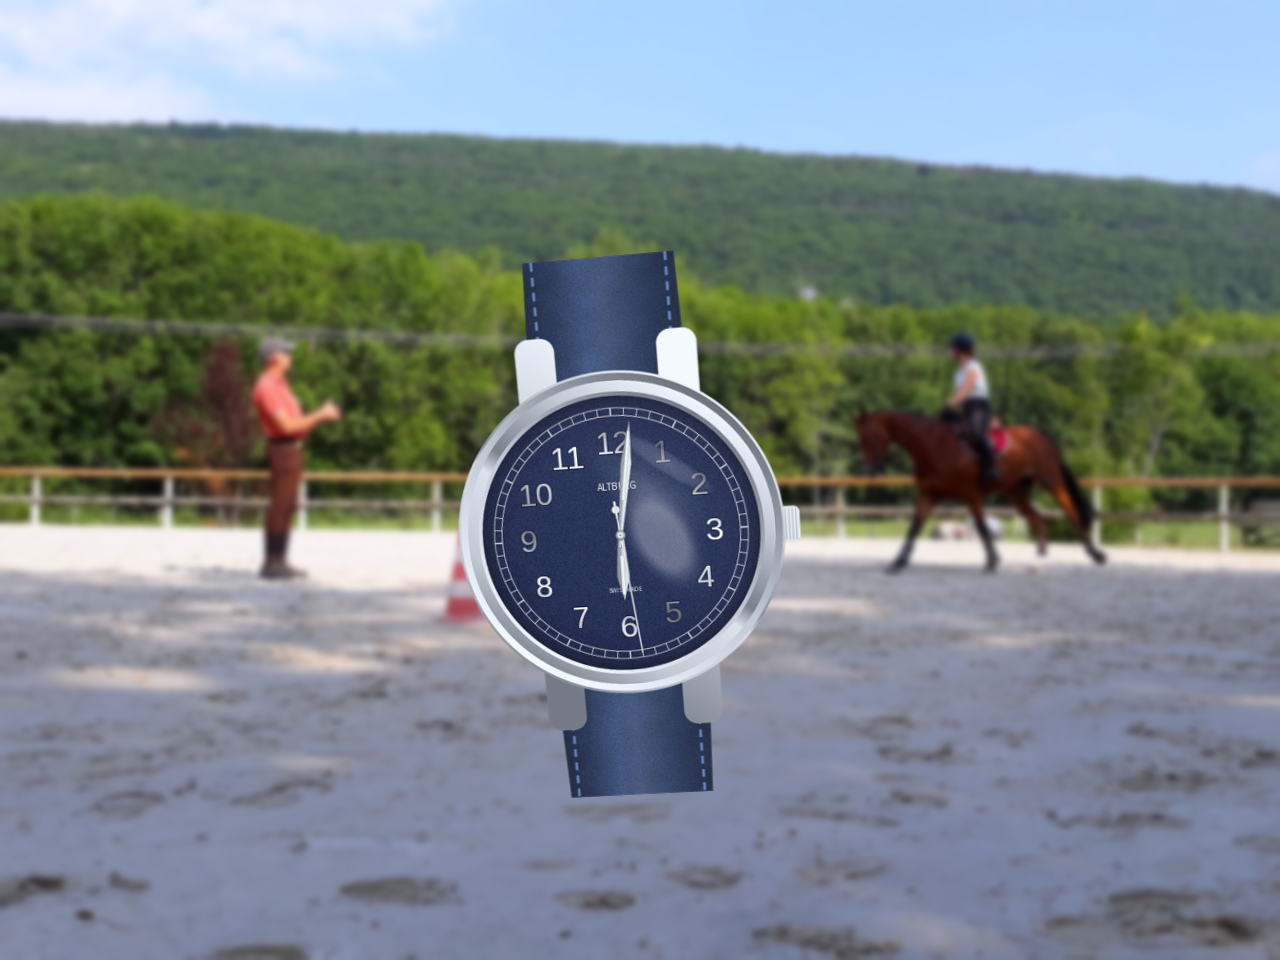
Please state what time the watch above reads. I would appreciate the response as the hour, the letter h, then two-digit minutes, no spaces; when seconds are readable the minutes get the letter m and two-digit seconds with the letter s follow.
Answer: 6h01m29s
